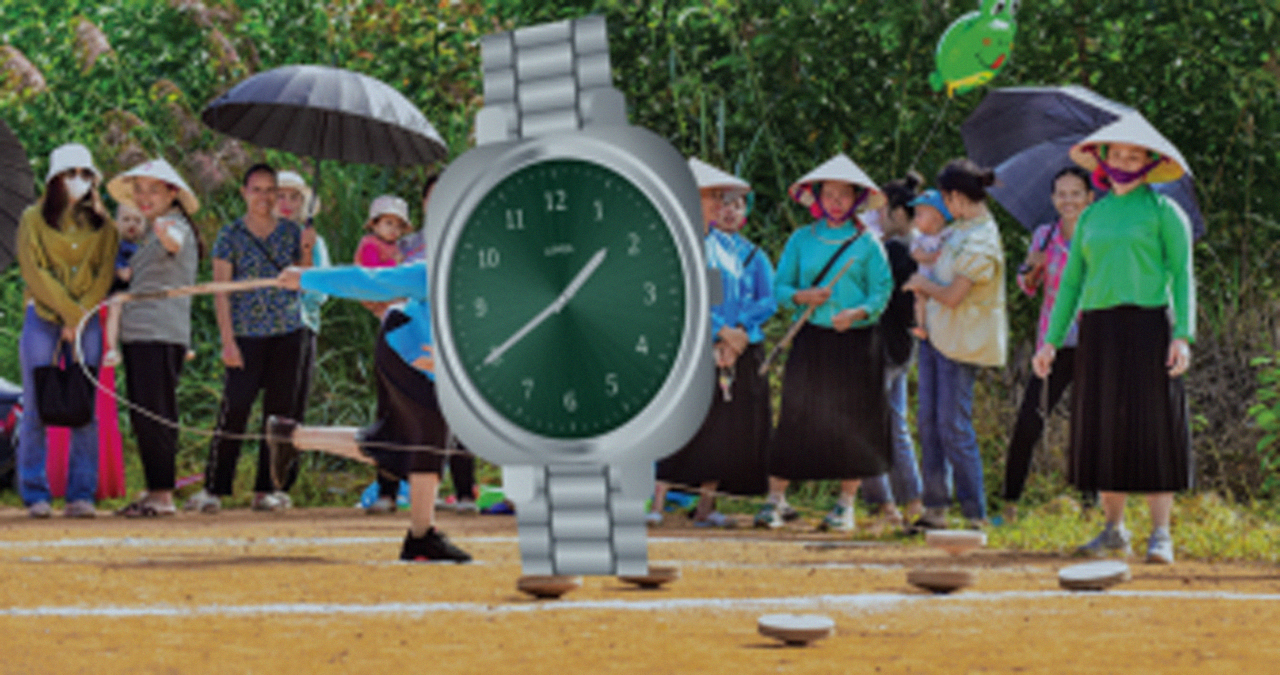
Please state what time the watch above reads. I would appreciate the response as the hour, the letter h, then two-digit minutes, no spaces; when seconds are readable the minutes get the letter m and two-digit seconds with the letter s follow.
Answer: 1h40
